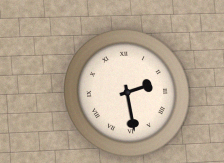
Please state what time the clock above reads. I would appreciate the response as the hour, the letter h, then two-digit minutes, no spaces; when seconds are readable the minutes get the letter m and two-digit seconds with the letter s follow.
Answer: 2h29
